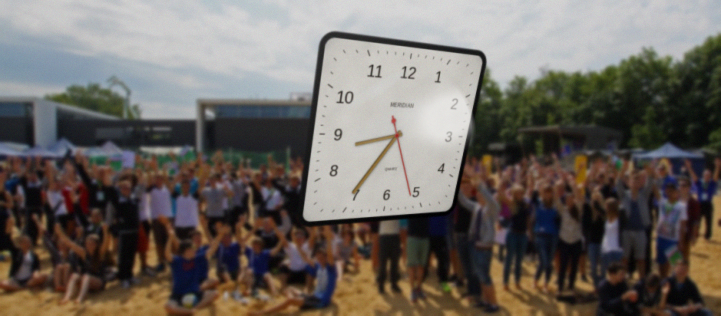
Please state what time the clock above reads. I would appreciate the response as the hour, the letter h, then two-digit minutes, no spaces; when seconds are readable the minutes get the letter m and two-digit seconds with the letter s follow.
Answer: 8h35m26s
